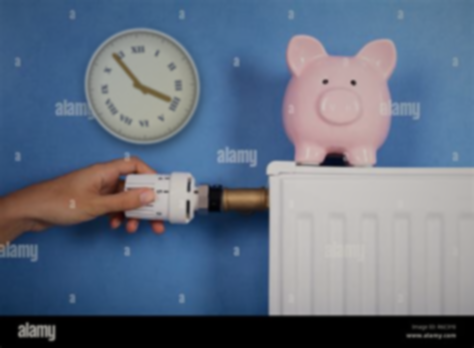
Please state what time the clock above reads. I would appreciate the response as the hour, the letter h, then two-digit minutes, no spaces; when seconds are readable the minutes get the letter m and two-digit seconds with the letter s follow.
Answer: 3h54
